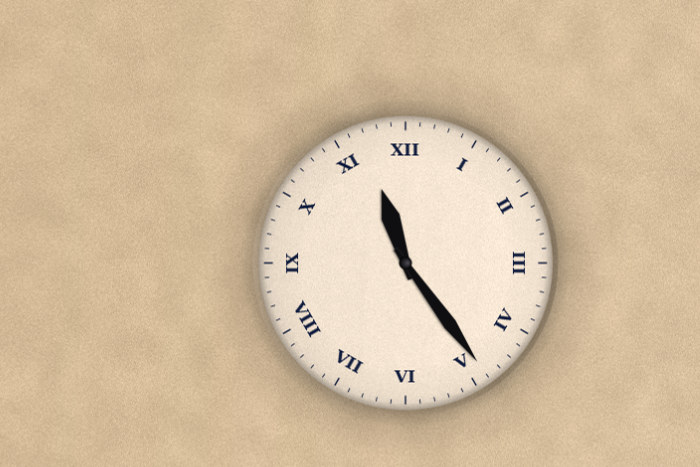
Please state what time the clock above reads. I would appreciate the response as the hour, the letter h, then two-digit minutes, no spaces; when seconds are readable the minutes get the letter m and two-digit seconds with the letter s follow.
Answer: 11h24
